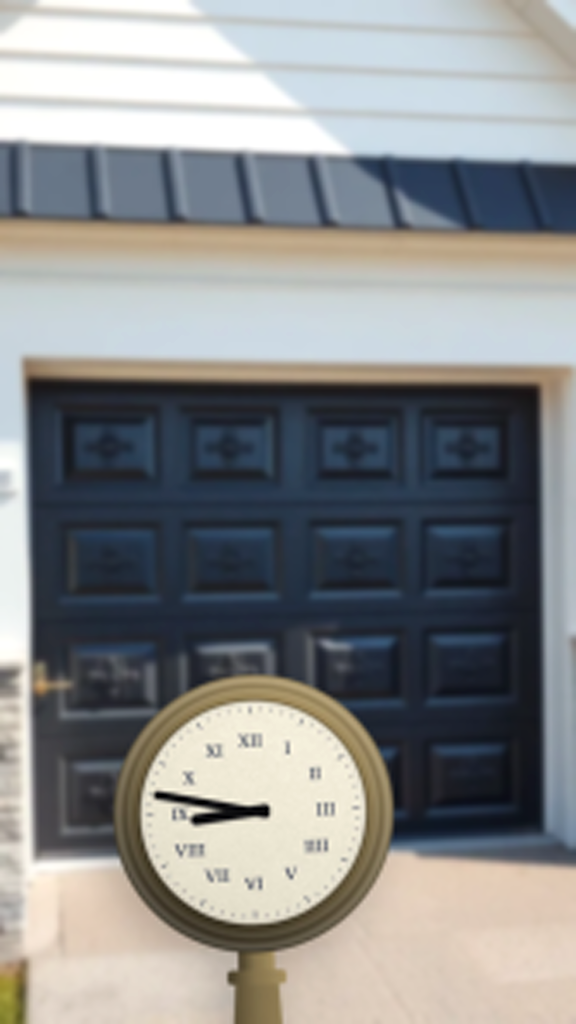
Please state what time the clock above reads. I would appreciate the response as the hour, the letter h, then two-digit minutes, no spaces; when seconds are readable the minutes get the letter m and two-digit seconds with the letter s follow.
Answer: 8h47
